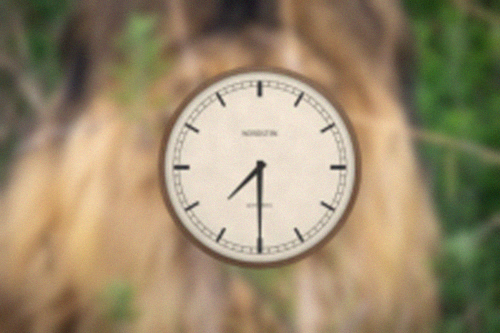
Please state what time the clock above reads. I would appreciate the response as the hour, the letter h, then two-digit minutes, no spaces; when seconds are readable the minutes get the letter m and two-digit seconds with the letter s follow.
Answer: 7h30
